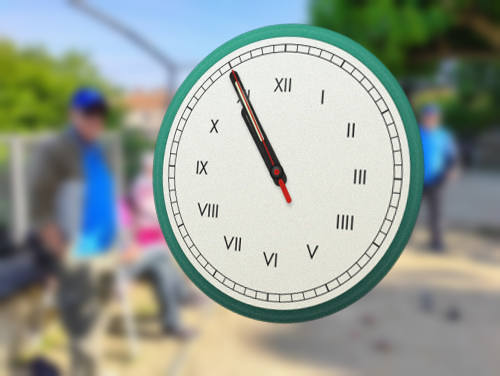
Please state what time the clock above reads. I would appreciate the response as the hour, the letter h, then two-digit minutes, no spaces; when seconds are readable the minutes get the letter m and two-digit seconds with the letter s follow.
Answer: 10h54m55s
